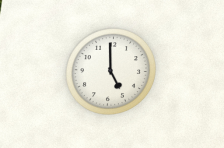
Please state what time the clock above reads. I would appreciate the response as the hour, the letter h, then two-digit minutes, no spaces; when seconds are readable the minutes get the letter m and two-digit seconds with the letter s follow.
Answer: 4h59
